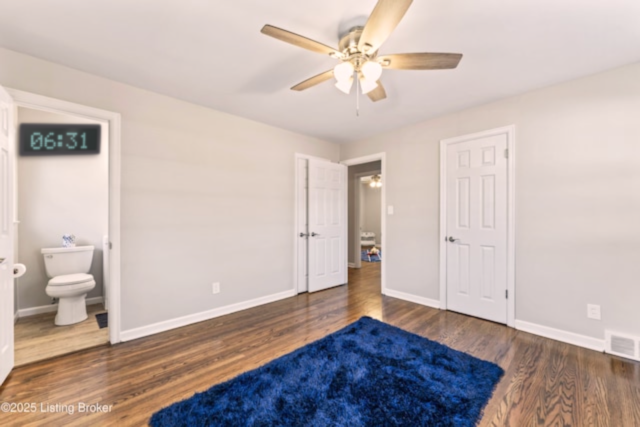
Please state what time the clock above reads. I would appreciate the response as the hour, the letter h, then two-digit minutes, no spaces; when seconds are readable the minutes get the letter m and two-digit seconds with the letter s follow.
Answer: 6h31
